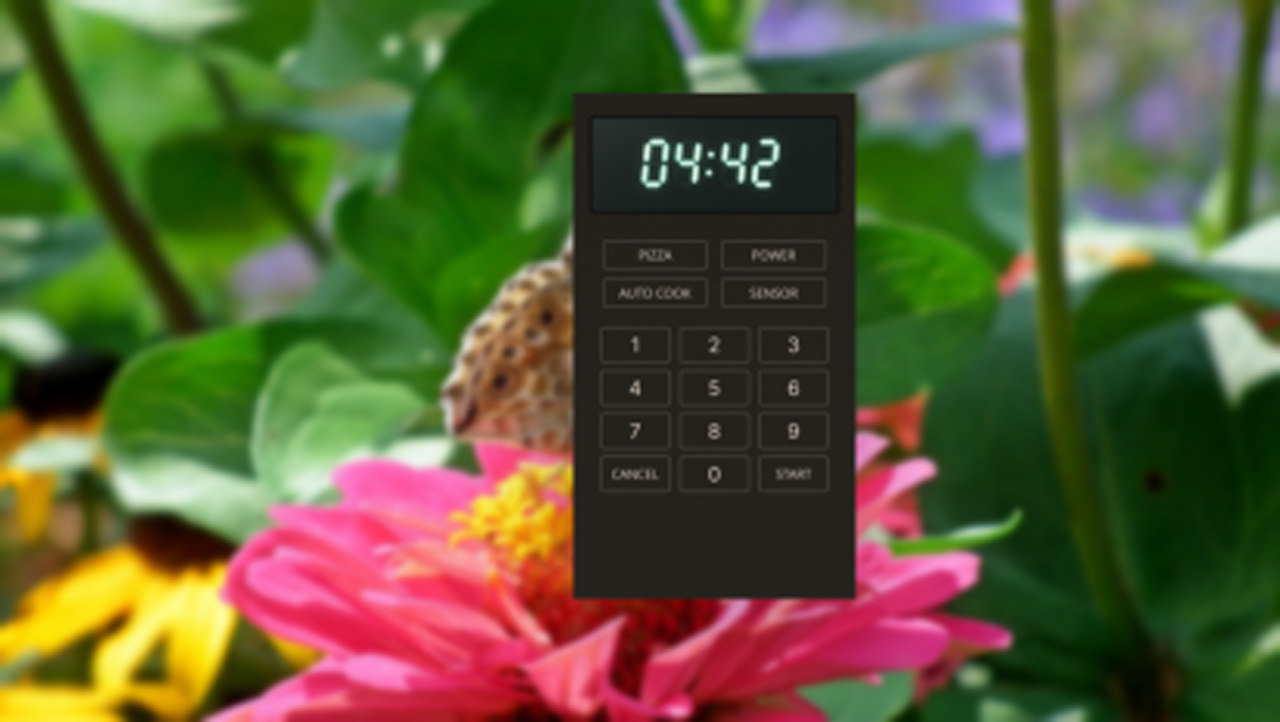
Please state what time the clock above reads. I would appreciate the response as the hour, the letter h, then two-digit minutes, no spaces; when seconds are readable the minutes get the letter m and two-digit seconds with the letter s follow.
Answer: 4h42
